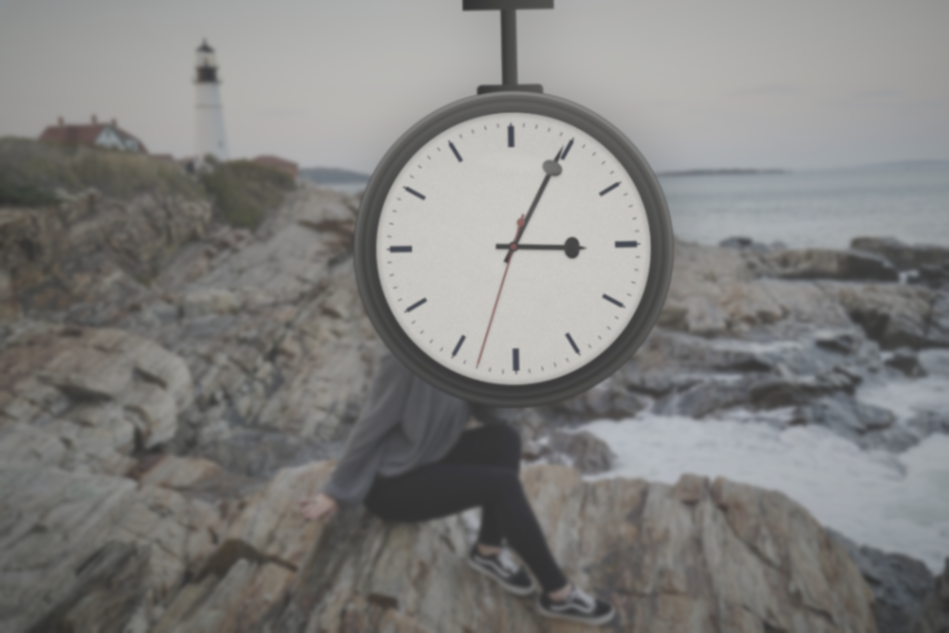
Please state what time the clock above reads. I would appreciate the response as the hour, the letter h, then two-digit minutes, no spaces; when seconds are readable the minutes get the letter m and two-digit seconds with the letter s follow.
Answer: 3h04m33s
